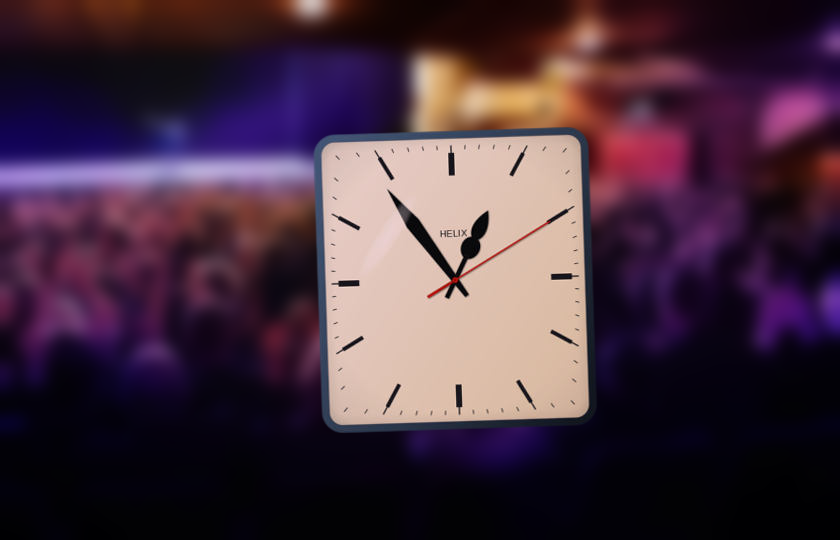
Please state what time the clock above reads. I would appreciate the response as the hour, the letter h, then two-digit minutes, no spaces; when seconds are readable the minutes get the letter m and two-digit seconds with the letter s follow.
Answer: 12h54m10s
